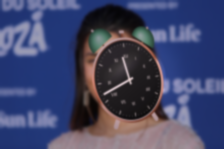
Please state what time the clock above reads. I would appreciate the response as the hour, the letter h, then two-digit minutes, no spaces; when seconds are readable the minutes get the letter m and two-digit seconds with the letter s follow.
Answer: 11h42
